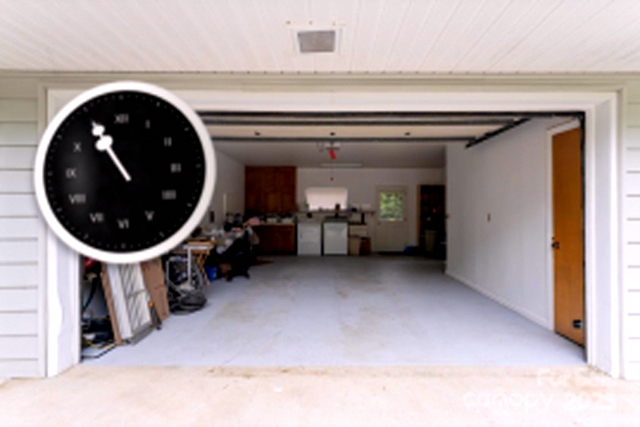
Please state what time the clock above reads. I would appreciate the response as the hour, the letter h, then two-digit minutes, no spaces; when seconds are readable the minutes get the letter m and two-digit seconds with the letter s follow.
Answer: 10h55
